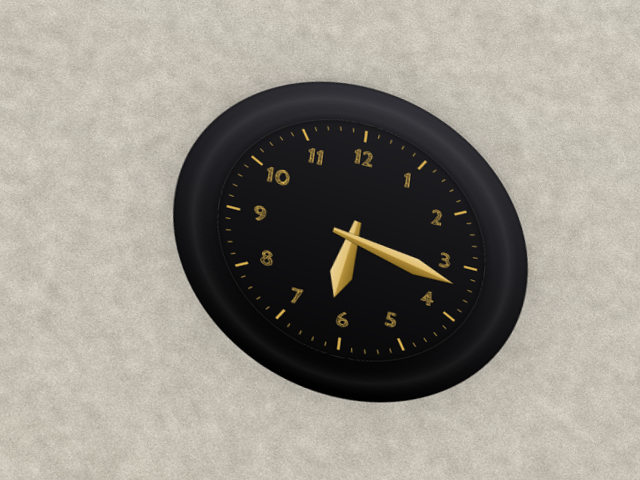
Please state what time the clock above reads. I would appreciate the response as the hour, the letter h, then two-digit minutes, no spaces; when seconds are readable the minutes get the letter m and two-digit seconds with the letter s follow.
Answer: 6h17
